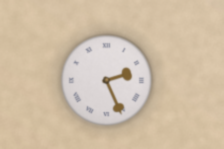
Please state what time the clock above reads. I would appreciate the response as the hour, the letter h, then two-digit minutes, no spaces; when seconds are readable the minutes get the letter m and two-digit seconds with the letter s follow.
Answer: 2h26
